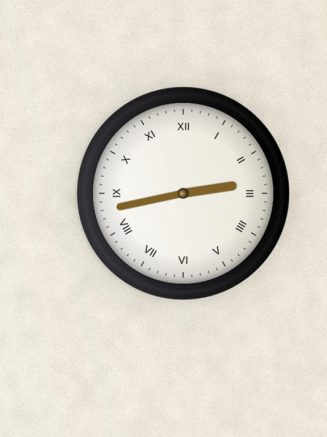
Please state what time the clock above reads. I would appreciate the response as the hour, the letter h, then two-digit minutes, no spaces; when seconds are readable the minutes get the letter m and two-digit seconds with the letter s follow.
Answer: 2h43
